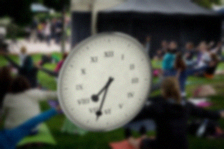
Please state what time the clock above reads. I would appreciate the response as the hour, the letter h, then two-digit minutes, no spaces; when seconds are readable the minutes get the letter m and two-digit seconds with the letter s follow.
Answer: 7h33
